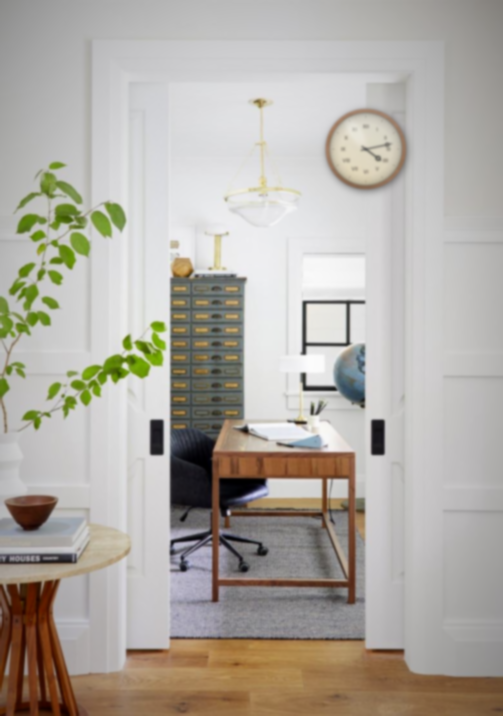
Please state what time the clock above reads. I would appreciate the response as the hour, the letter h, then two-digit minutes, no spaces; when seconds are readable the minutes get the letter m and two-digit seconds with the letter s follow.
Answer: 4h13
